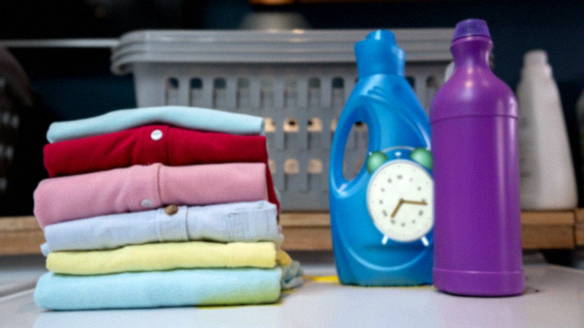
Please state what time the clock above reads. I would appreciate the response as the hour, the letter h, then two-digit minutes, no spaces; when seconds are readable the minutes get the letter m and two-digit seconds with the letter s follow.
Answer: 7h16
